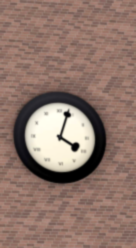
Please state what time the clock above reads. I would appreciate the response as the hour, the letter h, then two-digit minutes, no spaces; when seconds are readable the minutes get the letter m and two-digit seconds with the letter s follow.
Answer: 4h03
